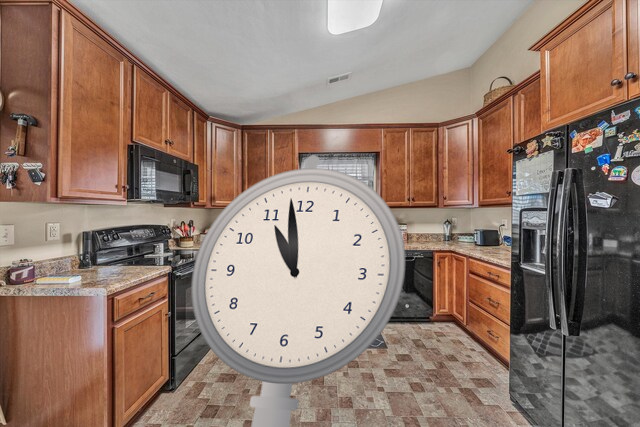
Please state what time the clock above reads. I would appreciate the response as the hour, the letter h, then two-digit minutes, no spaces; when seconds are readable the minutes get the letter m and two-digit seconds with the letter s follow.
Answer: 10h58
